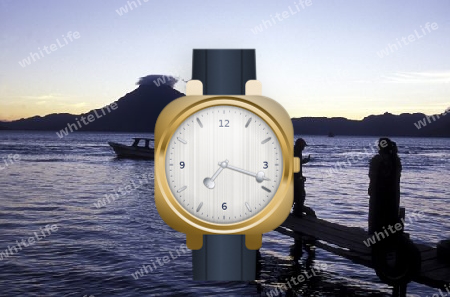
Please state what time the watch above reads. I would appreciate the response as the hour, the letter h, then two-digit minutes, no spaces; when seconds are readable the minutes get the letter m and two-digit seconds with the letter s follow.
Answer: 7h18
